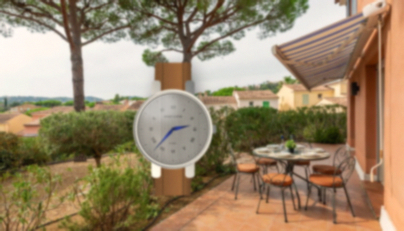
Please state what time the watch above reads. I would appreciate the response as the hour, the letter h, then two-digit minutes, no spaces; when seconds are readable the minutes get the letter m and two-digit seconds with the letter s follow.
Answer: 2h37
